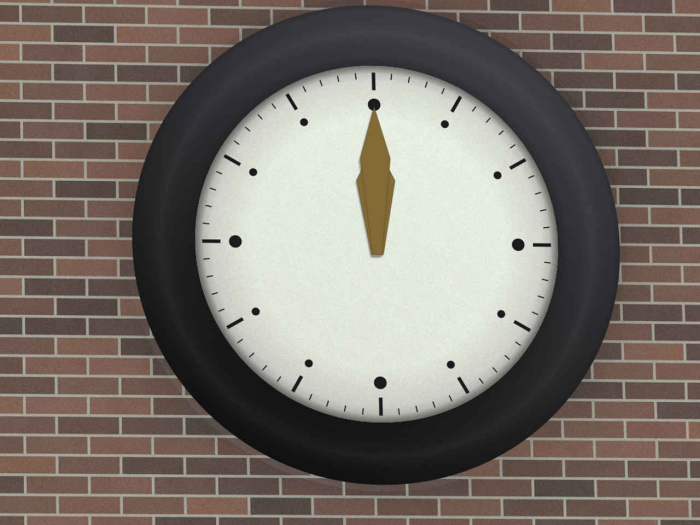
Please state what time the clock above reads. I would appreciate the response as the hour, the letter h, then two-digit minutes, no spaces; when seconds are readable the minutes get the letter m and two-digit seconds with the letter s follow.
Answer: 12h00
